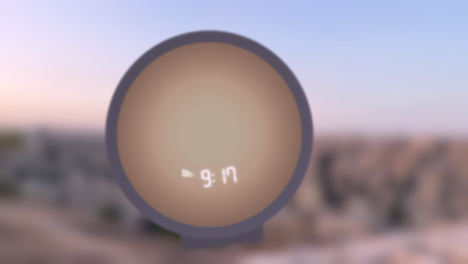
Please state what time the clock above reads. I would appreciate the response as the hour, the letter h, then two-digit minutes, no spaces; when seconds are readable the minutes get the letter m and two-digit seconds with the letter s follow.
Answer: 9h17
